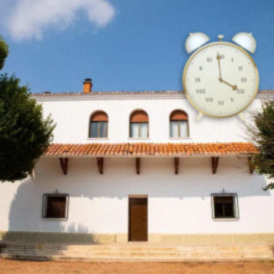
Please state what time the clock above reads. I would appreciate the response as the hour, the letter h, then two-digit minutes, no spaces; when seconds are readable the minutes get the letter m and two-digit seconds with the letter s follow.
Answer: 3h59
